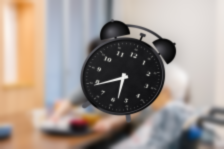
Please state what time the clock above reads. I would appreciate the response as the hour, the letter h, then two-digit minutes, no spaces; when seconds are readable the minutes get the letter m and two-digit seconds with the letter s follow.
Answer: 5h39
